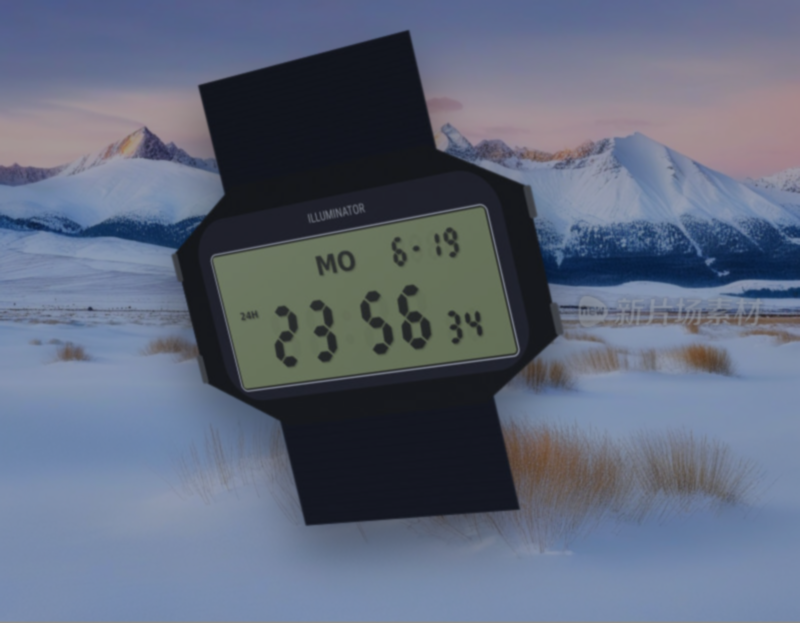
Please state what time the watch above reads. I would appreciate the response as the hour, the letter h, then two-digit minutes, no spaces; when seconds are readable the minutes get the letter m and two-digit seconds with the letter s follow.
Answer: 23h56m34s
